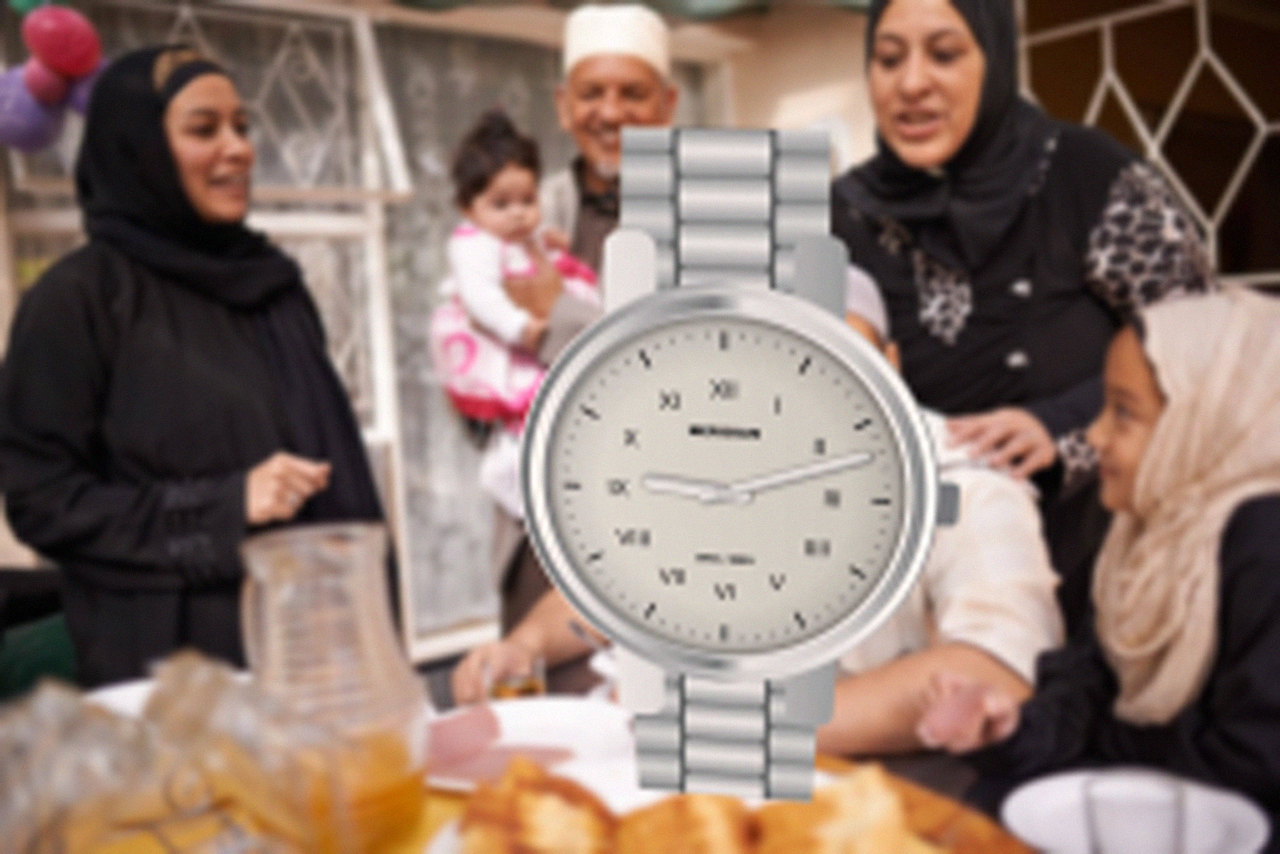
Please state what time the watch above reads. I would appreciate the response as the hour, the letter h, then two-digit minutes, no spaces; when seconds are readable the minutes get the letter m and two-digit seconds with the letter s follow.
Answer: 9h12
